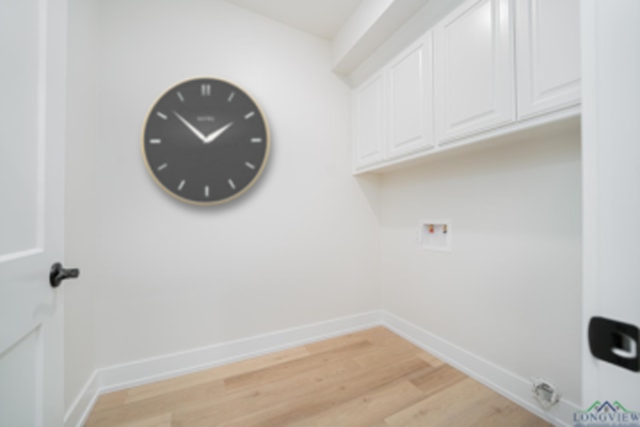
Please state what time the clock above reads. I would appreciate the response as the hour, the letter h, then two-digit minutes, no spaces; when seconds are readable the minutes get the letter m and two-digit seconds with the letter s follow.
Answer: 1h52
